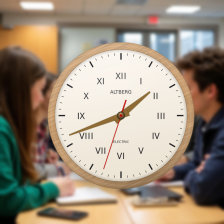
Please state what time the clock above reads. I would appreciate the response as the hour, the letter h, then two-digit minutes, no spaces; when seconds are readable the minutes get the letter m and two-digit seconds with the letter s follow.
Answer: 1h41m33s
